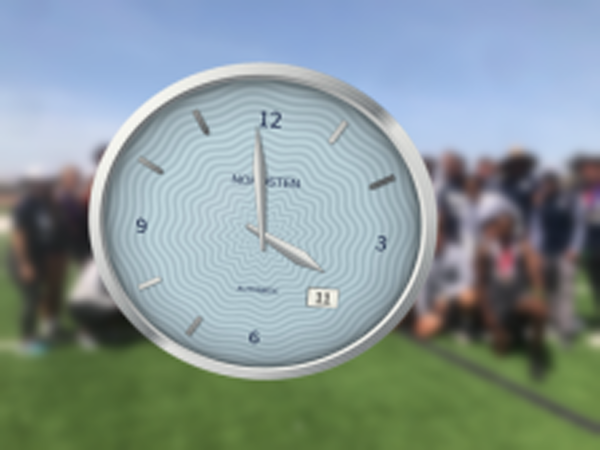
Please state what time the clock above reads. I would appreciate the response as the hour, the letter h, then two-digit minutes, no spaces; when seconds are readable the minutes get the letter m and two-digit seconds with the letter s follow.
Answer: 3h59
